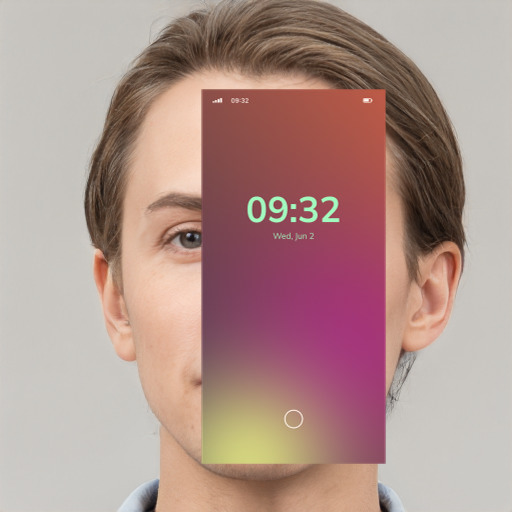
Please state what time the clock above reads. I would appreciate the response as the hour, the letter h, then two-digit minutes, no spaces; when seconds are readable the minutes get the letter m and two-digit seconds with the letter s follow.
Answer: 9h32
